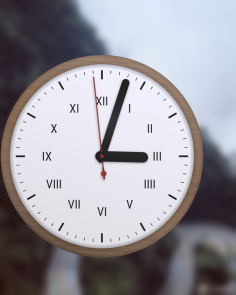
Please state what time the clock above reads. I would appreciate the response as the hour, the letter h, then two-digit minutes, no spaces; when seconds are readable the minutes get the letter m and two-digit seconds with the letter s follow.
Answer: 3h02m59s
